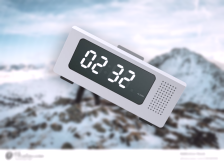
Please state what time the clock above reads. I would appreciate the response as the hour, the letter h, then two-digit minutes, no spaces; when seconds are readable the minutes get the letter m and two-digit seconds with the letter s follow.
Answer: 2h32
